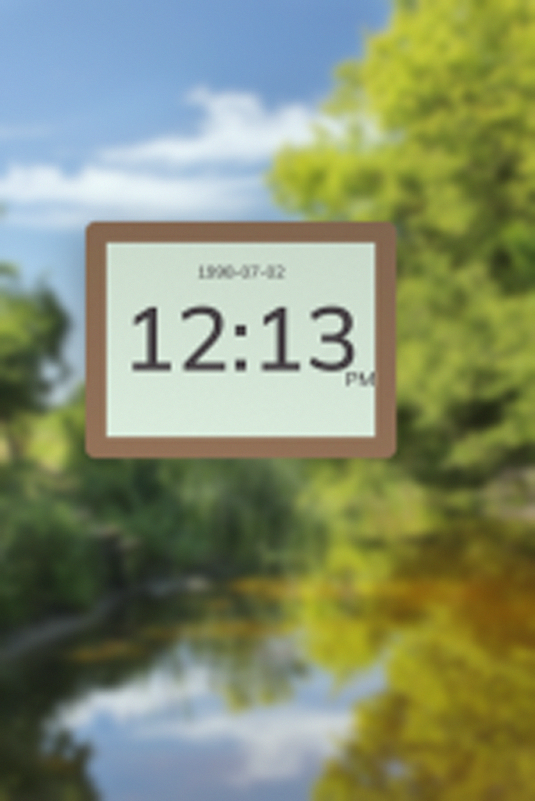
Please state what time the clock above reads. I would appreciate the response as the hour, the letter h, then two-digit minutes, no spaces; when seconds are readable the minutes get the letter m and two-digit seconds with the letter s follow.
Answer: 12h13
